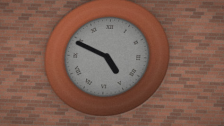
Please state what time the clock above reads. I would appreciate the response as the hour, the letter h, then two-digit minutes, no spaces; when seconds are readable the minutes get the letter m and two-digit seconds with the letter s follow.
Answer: 4h49
